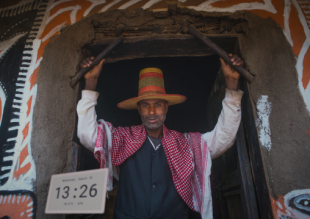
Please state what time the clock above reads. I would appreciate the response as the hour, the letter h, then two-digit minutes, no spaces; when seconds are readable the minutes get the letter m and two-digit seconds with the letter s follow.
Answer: 13h26
